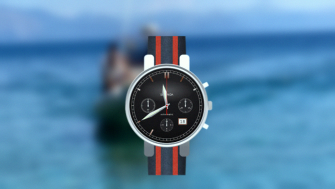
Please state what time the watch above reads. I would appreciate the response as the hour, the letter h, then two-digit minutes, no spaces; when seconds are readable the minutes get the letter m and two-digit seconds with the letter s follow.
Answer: 11h40
